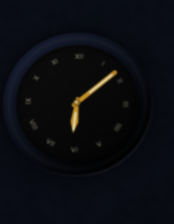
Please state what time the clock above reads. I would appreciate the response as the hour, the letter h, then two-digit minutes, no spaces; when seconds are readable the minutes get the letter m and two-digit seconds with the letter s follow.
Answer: 6h08
